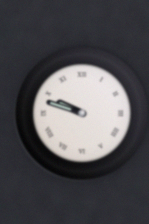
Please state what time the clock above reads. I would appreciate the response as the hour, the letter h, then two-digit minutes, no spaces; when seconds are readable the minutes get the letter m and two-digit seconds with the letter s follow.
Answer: 9h48
